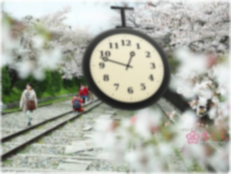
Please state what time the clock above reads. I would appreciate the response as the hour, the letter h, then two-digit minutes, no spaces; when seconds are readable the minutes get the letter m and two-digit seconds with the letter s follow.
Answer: 12h48
